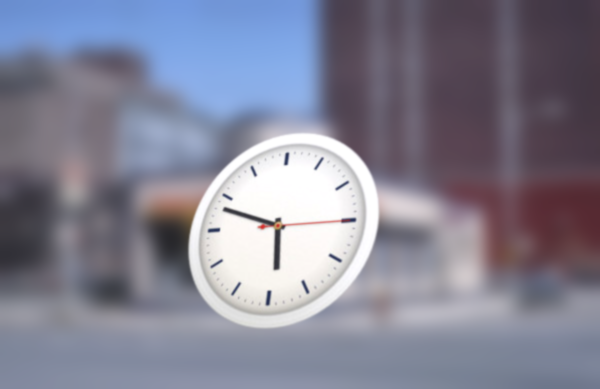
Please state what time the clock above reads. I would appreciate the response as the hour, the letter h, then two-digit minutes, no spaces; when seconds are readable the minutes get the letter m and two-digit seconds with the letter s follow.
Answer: 5h48m15s
